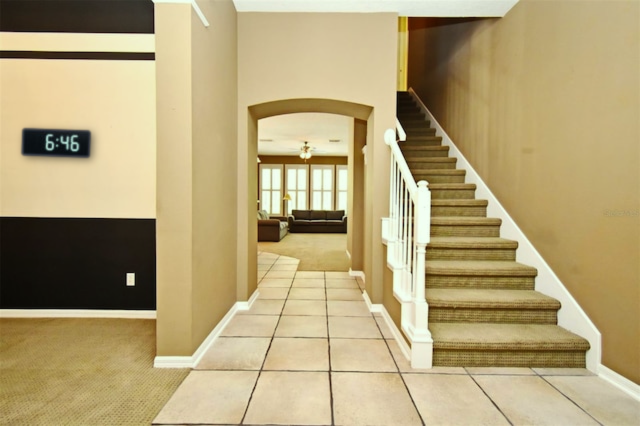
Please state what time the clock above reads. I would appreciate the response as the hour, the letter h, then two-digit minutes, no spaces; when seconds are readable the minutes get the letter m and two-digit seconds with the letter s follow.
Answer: 6h46
